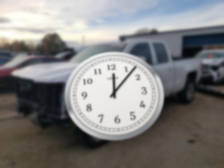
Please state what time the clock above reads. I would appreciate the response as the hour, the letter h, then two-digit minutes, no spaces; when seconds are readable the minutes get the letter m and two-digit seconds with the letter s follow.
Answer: 12h07
